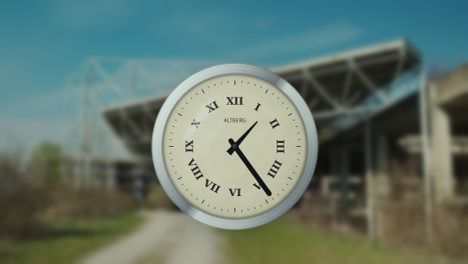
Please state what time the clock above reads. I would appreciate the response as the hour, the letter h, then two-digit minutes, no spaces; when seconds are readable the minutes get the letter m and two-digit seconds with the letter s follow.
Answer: 1h24
